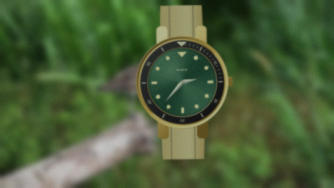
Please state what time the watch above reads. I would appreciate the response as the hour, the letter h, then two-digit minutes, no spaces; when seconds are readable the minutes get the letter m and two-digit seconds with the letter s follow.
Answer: 2h37
